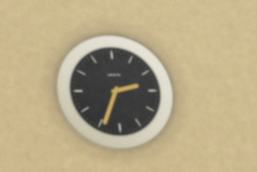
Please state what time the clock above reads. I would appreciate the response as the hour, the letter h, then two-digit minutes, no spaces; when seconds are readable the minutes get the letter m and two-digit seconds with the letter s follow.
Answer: 2h34
